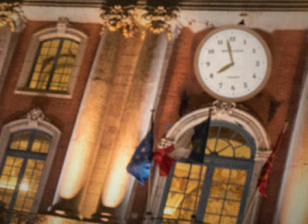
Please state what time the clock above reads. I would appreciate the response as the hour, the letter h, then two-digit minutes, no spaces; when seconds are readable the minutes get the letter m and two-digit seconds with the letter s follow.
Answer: 7h58
